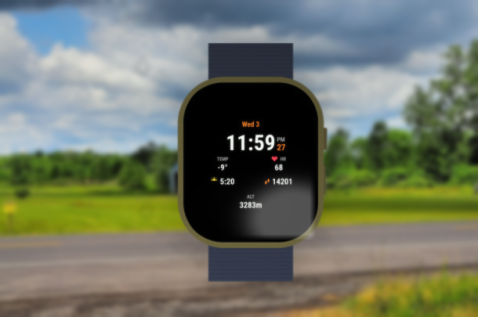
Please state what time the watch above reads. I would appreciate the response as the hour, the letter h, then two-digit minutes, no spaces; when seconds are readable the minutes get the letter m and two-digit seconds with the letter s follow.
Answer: 11h59m27s
